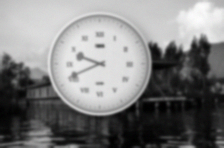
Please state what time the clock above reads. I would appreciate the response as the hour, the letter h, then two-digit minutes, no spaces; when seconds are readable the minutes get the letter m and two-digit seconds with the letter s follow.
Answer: 9h41
